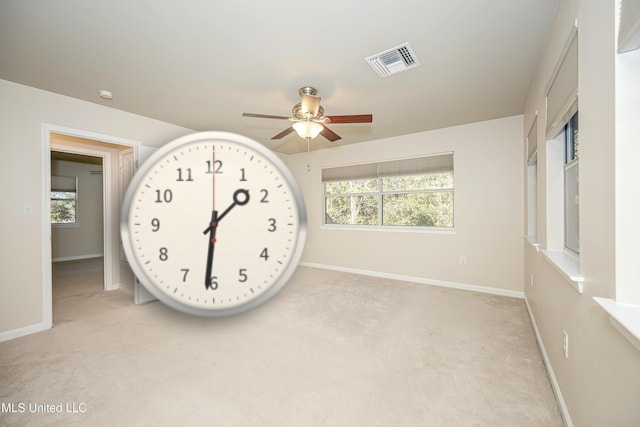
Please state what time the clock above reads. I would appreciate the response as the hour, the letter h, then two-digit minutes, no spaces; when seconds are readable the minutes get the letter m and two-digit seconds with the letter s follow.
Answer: 1h31m00s
